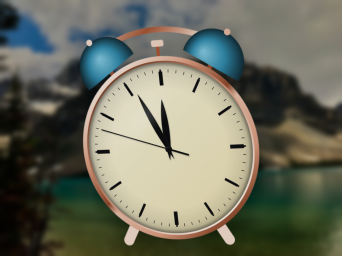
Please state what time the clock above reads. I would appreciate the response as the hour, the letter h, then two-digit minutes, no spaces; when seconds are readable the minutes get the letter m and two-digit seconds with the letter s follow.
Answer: 11h55m48s
